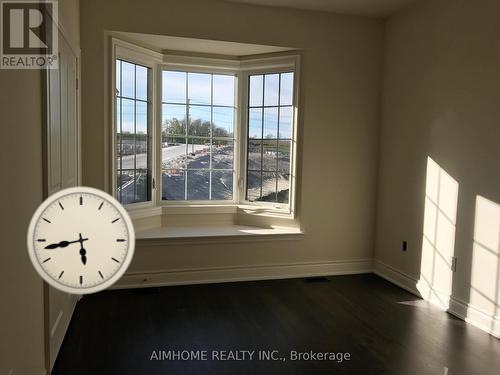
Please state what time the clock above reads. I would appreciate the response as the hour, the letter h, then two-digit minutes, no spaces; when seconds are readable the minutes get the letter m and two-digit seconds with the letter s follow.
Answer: 5h43
